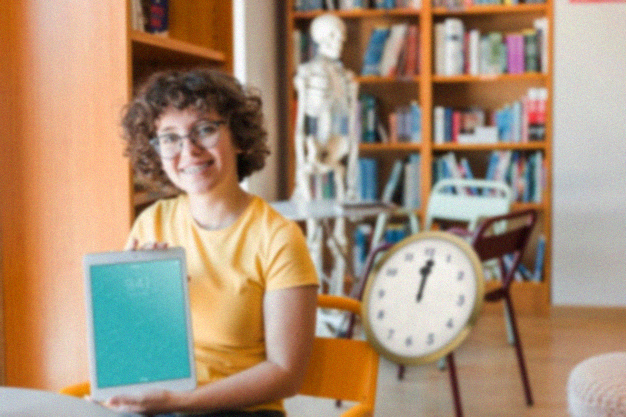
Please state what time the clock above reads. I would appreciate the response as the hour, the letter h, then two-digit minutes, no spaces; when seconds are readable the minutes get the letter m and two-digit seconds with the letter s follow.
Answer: 12h01
